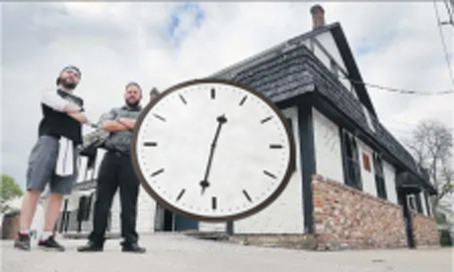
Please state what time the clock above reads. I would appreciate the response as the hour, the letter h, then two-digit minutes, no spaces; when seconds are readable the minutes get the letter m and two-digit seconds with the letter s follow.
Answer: 12h32
